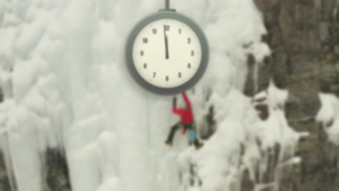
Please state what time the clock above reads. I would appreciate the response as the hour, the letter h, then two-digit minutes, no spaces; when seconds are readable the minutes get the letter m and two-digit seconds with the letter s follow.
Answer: 11h59
